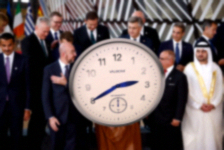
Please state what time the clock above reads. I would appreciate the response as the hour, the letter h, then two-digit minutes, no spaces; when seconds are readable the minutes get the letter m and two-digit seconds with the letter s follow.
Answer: 2h40
